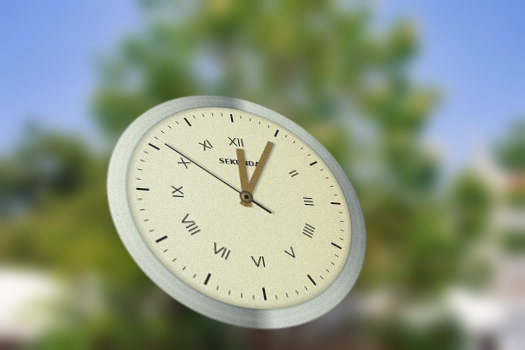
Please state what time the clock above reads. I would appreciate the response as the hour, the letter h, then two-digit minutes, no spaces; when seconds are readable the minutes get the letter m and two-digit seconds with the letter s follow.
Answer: 12h04m51s
